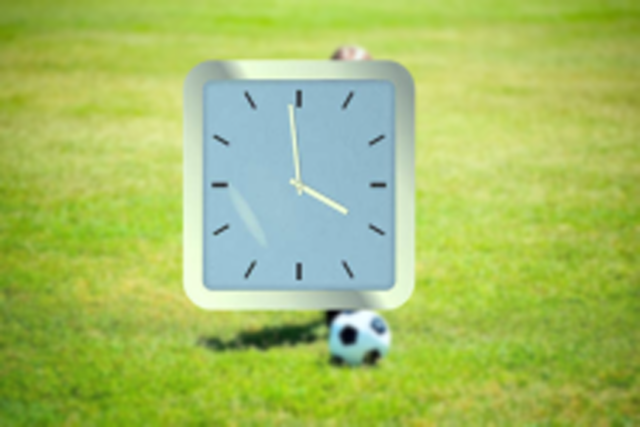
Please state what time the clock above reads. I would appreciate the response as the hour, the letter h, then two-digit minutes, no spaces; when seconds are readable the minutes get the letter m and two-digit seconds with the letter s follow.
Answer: 3h59
